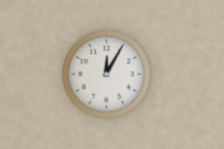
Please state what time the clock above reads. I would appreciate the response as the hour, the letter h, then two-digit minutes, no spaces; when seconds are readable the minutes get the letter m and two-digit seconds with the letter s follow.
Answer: 12h05
